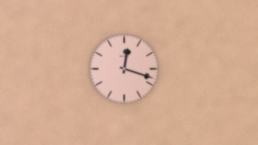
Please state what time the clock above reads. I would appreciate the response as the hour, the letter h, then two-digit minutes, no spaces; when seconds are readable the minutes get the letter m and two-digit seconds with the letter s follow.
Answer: 12h18
